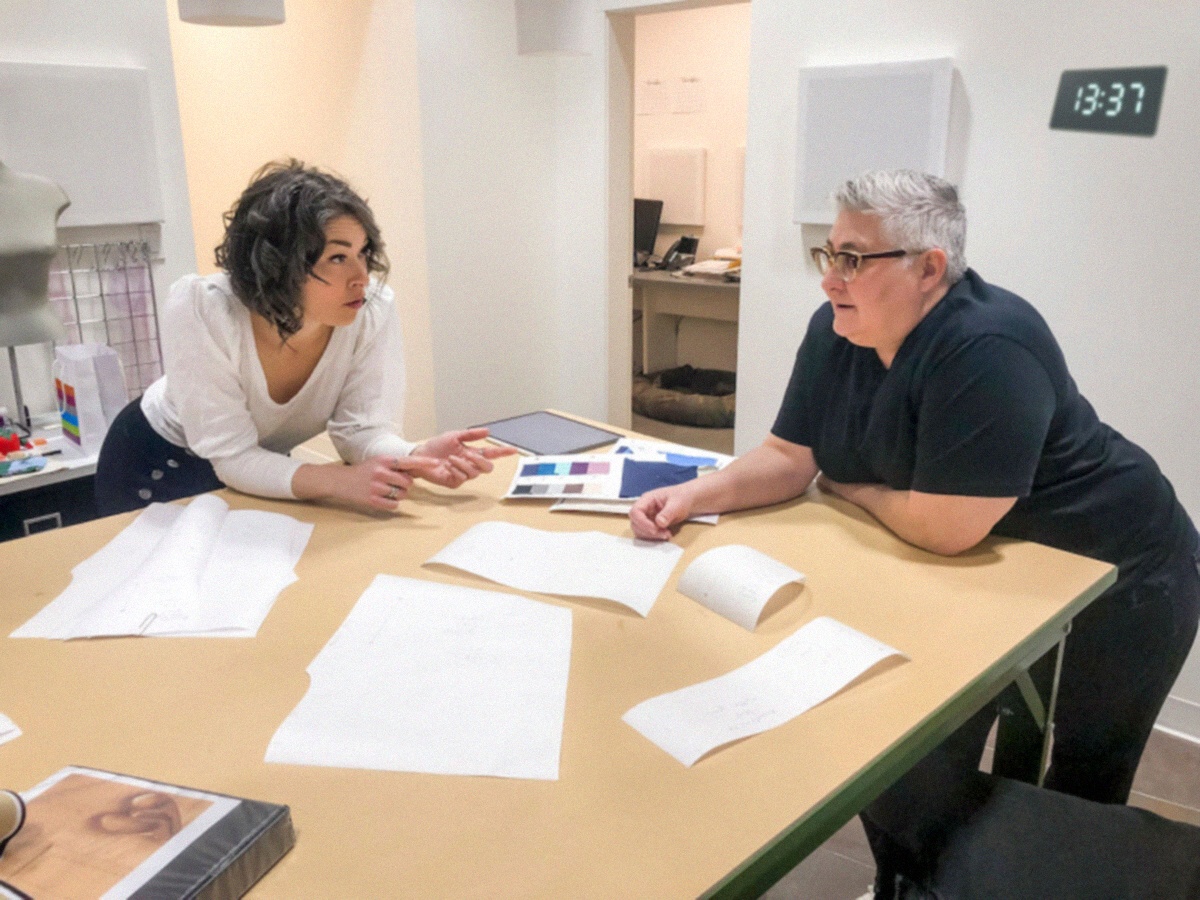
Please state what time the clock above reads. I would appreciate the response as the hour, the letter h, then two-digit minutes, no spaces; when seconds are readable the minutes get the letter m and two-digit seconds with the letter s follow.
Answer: 13h37
